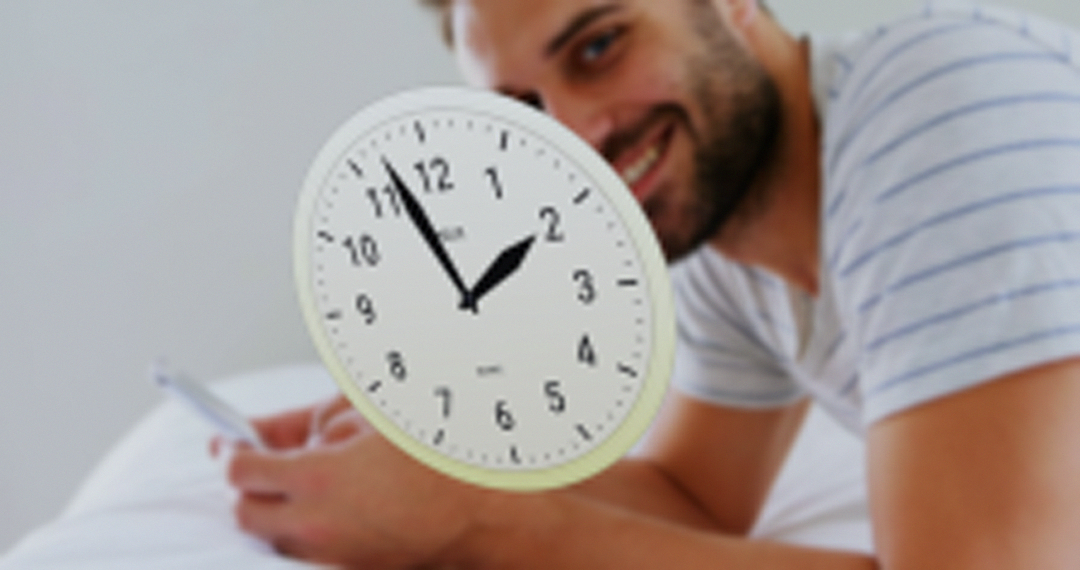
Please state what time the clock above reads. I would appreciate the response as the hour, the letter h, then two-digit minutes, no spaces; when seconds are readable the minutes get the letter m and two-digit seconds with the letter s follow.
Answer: 1h57
